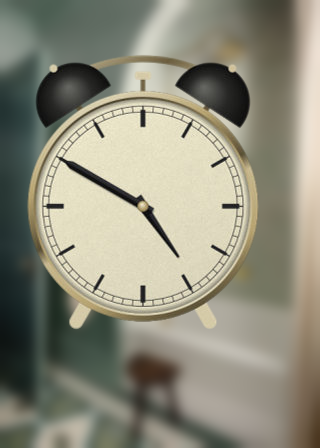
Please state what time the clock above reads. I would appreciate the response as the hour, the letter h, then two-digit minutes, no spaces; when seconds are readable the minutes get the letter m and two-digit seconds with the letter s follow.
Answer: 4h50
